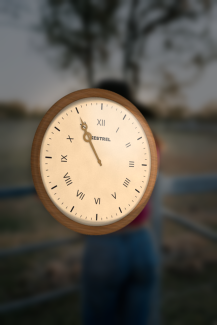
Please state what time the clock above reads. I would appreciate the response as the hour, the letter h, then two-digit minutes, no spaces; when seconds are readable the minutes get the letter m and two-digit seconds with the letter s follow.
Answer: 10h55
